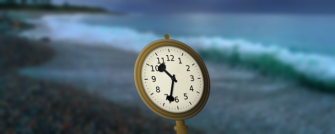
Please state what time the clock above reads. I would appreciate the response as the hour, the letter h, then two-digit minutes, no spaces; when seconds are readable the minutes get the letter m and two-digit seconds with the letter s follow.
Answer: 10h33
